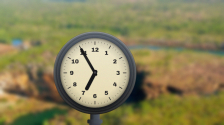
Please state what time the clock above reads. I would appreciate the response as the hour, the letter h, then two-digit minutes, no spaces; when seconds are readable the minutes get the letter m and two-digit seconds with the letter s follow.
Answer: 6h55
